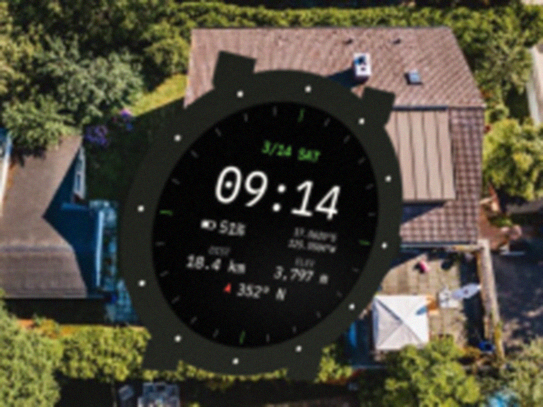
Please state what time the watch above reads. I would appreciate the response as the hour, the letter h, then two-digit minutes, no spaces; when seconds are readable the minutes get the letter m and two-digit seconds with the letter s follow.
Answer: 9h14
